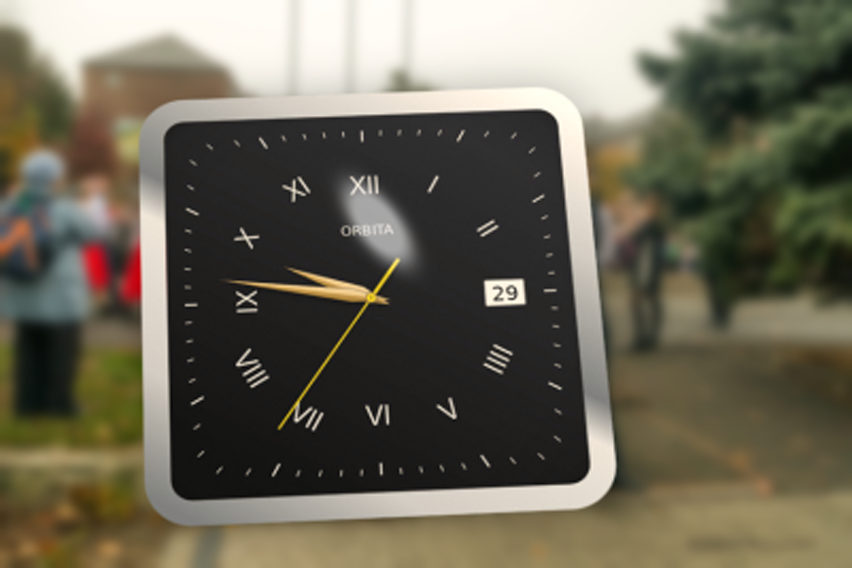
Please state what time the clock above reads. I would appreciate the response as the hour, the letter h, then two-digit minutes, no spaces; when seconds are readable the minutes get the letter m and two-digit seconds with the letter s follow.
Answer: 9h46m36s
